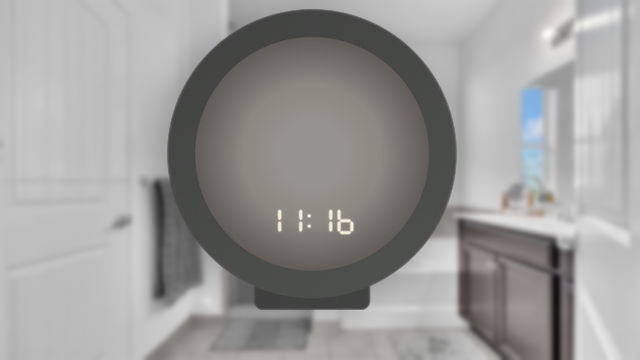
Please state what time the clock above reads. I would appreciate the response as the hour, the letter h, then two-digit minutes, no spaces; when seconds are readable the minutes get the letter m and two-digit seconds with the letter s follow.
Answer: 11h16
